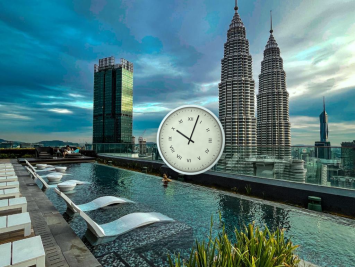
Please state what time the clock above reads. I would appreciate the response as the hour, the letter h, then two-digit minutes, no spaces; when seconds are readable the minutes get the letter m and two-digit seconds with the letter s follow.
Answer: 10h03
